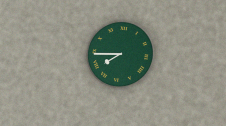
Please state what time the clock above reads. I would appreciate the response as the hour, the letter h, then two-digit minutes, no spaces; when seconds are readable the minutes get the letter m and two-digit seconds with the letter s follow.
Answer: 7h44
